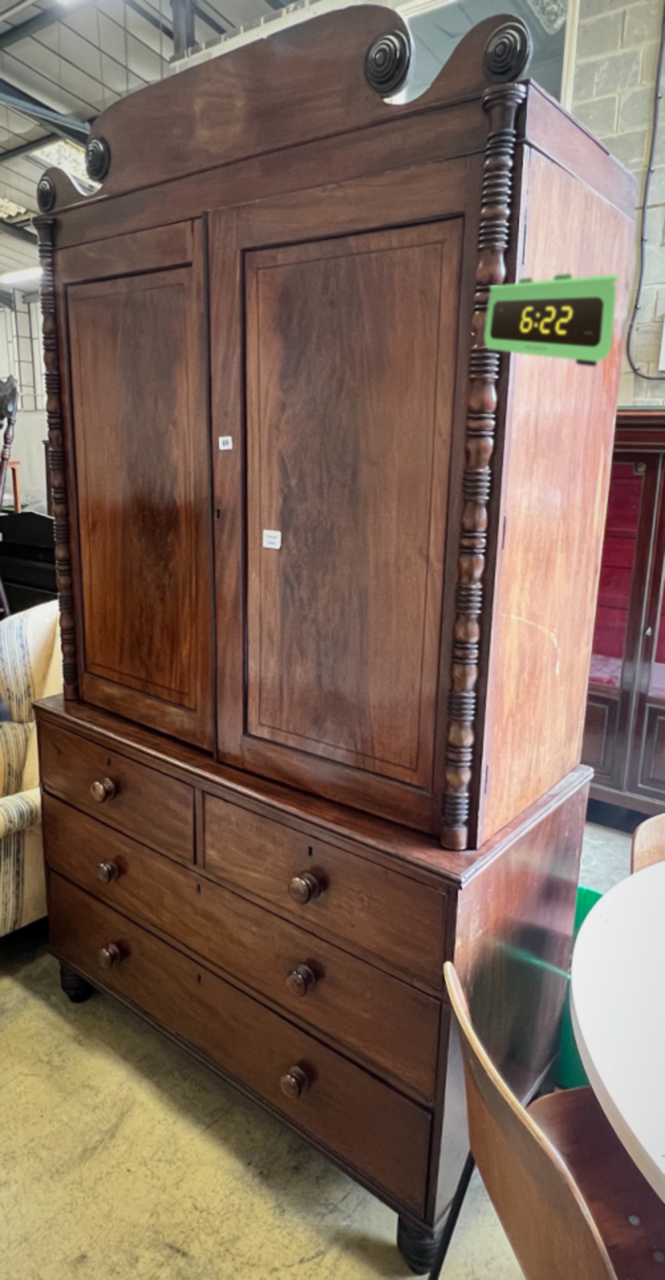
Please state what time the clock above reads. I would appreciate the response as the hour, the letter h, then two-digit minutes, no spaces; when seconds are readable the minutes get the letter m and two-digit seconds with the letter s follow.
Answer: 6h22
